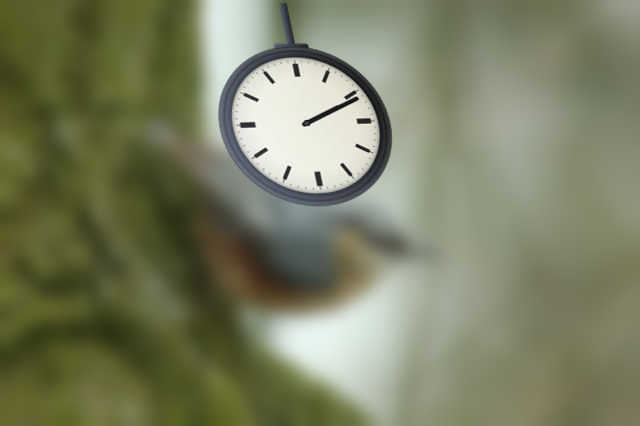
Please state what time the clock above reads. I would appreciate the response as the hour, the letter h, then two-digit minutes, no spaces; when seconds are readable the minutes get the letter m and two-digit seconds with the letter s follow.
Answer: 2h11
